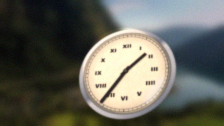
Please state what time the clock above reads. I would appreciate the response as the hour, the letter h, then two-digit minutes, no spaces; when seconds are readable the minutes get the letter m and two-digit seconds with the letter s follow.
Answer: 1h36
